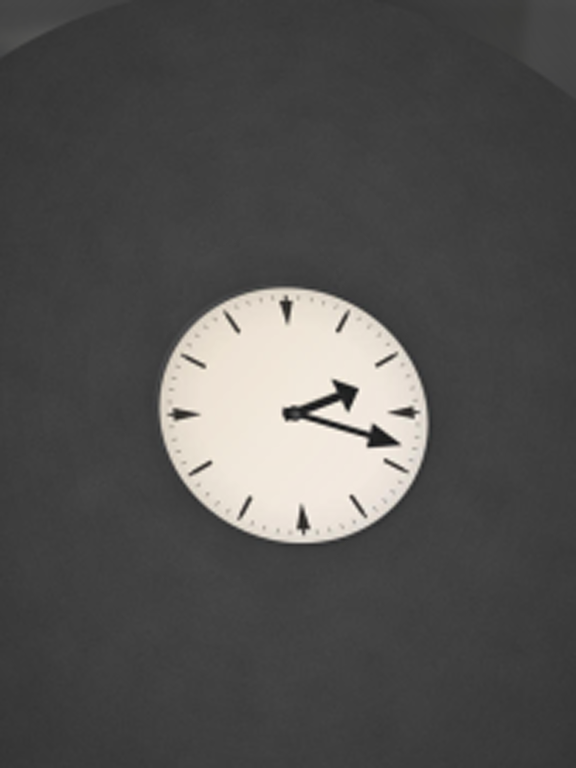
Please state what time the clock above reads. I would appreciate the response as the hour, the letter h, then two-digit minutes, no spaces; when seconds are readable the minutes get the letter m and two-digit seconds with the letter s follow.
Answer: 2h18
